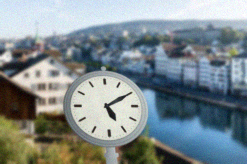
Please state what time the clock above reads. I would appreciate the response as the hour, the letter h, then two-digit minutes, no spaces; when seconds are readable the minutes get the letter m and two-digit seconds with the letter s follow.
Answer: 5h10
